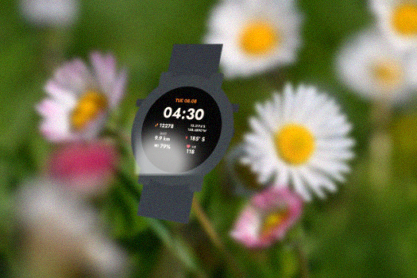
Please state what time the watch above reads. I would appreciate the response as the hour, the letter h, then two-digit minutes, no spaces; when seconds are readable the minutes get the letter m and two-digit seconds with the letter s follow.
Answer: 4h30
